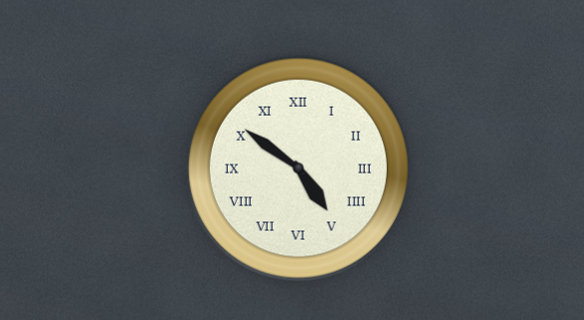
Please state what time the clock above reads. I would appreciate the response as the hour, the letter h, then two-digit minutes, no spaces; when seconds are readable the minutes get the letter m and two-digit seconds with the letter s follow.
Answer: 4h51
